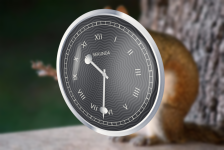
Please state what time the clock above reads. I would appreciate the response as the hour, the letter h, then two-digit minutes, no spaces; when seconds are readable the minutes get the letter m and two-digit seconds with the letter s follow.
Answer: 10h32
